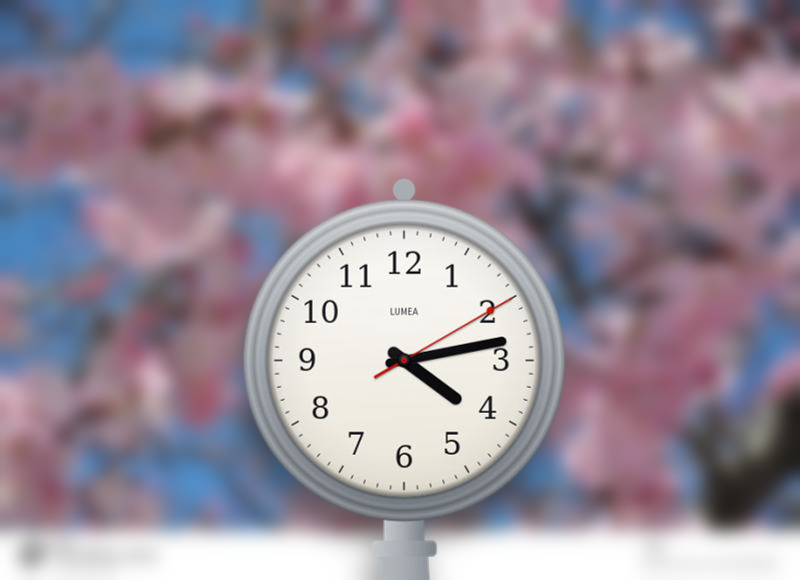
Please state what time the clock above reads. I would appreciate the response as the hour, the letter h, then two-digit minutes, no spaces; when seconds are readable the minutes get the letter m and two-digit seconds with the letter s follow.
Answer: 4h13m10s
